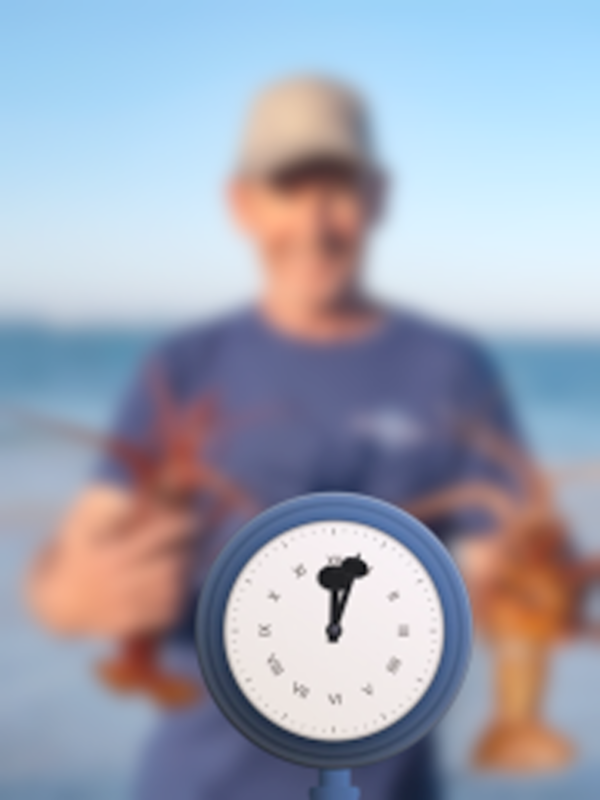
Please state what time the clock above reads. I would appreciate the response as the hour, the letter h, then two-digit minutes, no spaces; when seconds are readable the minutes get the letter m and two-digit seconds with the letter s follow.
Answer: 12h03
